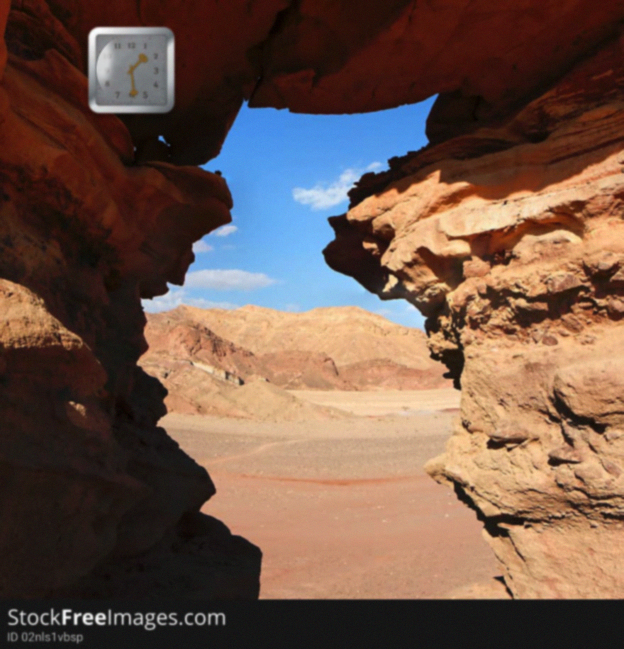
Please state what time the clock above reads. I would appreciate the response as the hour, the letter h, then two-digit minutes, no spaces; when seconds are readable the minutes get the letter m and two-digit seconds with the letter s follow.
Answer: 1h29
